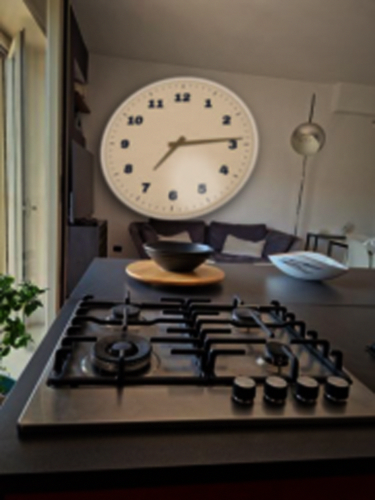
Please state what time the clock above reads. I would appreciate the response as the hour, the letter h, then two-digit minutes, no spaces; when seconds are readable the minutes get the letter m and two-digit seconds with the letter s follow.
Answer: 7h14
